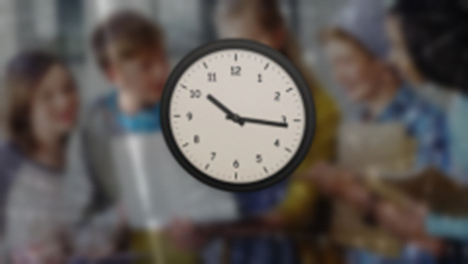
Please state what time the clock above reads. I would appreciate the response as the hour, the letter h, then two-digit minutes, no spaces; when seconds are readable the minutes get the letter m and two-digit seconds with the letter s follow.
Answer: 10h16
